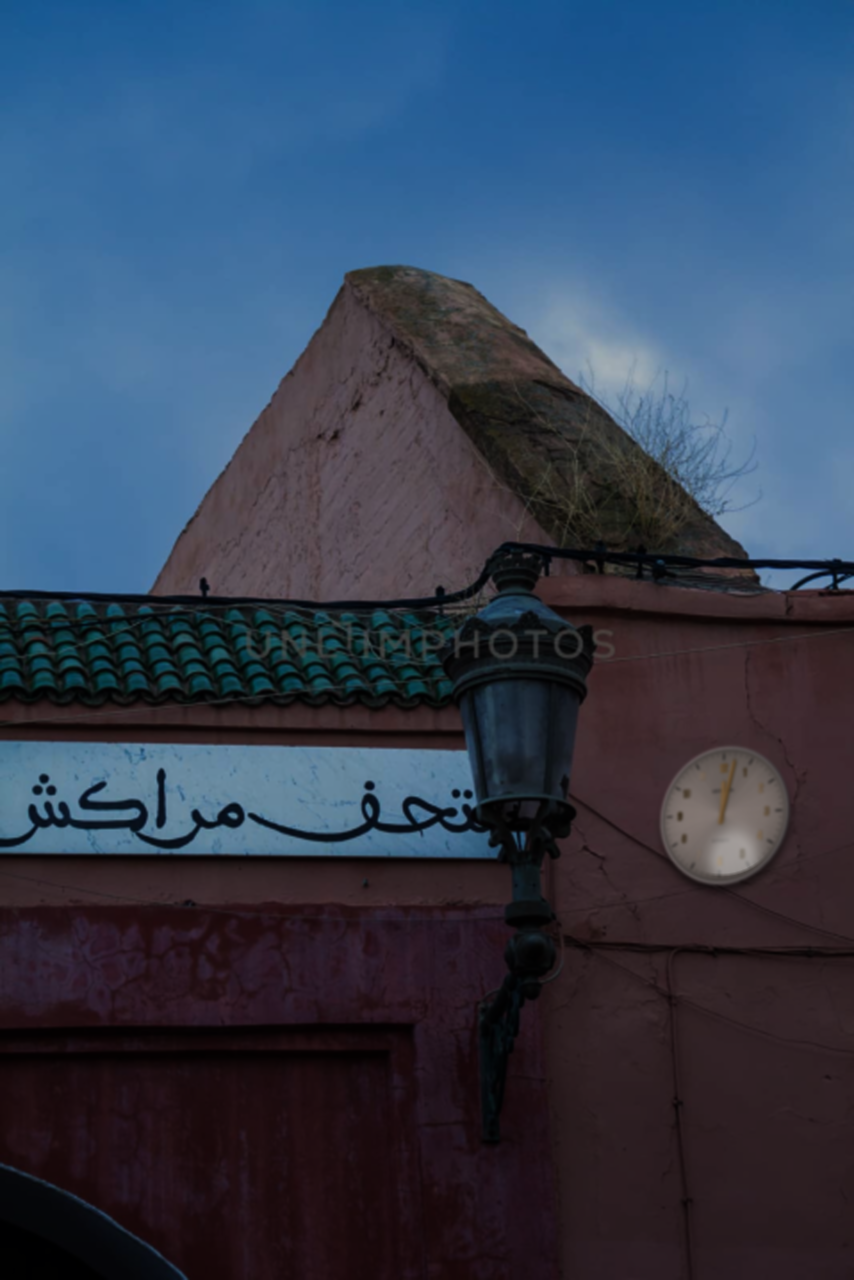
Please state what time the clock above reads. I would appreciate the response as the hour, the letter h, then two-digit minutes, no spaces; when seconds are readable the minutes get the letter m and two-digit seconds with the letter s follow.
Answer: 12h02
